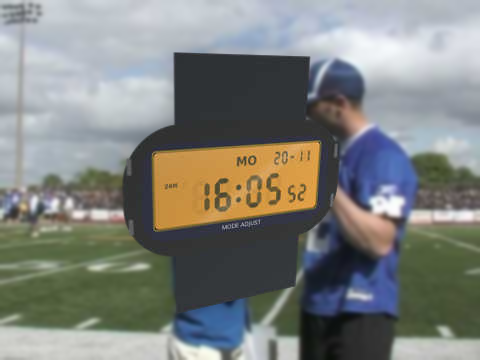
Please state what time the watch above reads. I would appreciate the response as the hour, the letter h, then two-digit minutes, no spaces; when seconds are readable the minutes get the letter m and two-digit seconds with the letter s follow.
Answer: 16h05m52s
